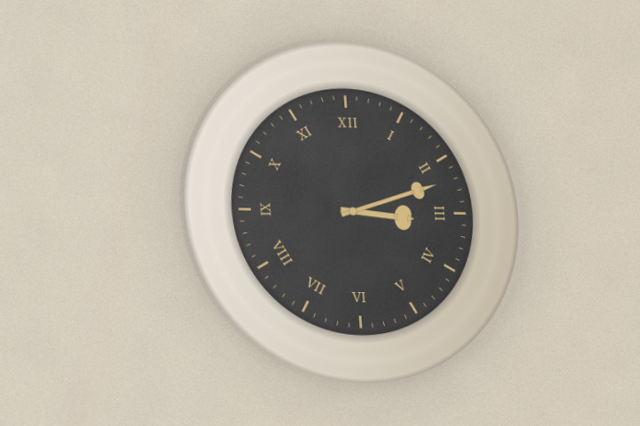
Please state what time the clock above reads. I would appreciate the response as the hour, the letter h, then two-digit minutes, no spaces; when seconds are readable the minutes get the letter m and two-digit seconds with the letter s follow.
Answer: 3h12
